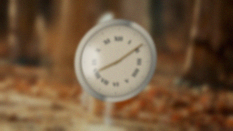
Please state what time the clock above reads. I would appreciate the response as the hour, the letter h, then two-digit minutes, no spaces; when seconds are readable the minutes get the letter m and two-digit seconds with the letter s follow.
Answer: 8h09
